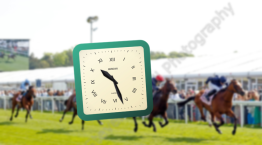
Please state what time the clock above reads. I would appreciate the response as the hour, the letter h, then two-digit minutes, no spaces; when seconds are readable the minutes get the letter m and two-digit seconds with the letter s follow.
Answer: 10h27
